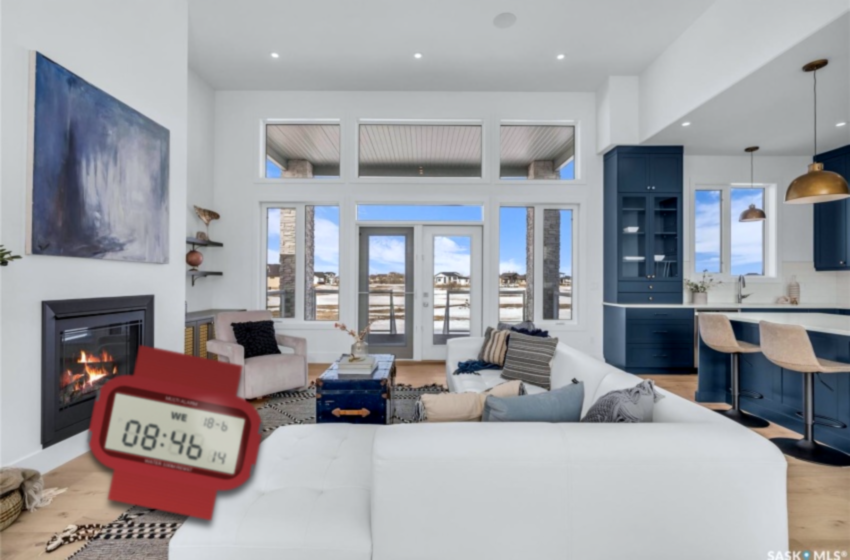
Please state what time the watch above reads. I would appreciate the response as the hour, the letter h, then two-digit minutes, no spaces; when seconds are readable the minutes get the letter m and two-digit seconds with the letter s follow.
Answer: 8h46m14s
